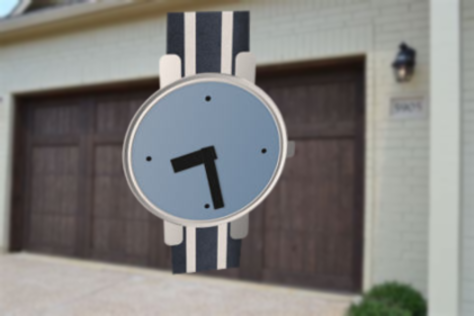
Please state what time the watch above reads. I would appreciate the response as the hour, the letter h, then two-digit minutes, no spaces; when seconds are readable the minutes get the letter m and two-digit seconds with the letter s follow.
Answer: 8h28
